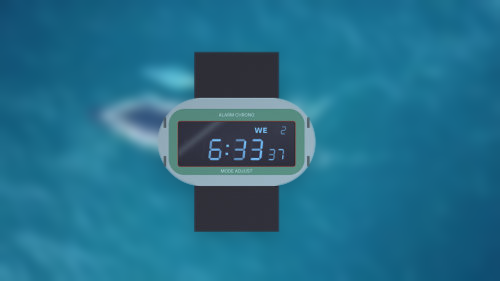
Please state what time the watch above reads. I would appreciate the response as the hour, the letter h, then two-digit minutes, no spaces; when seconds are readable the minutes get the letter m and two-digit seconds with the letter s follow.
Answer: 6h33m37s
